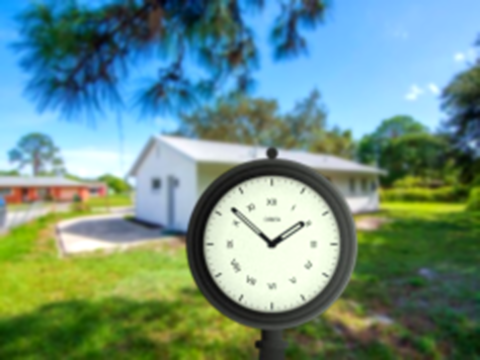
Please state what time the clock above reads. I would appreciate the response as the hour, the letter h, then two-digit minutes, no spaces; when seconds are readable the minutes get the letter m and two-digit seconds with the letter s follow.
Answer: 1h52
